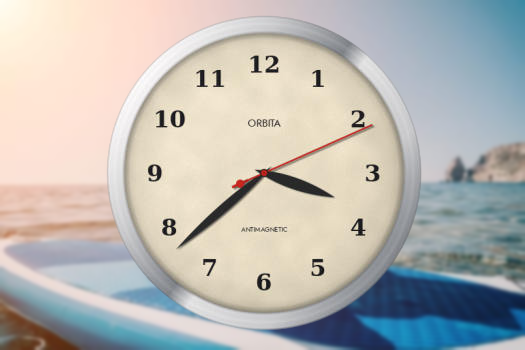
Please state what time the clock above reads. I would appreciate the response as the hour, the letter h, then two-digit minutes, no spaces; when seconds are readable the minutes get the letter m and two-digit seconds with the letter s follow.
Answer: 3h38m11s
